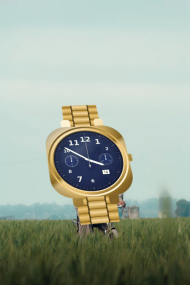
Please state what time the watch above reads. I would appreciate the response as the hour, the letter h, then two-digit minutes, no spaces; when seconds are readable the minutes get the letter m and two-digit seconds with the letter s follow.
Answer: 3h51
